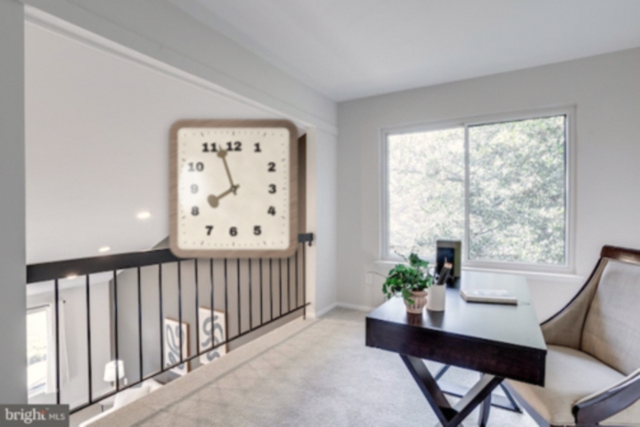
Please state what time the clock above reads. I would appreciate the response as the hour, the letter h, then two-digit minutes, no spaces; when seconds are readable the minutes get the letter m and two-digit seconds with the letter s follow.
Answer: 7h57
